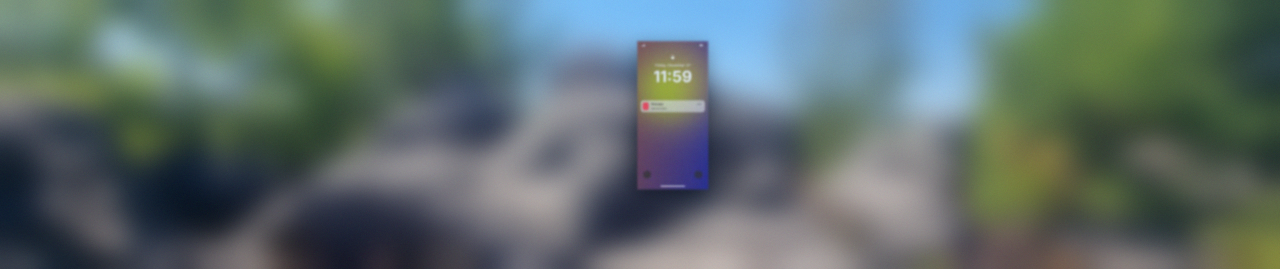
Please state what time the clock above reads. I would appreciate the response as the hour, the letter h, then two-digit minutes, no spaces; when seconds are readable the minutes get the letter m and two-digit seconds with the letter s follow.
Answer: 11h59
